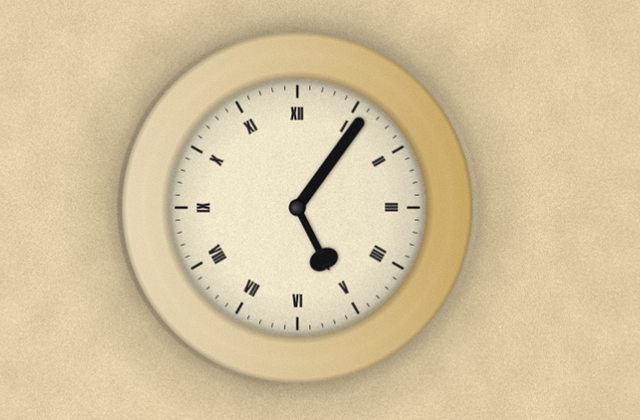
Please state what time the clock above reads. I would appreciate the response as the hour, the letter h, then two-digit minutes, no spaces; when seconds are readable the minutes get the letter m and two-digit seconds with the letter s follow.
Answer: 5h06
